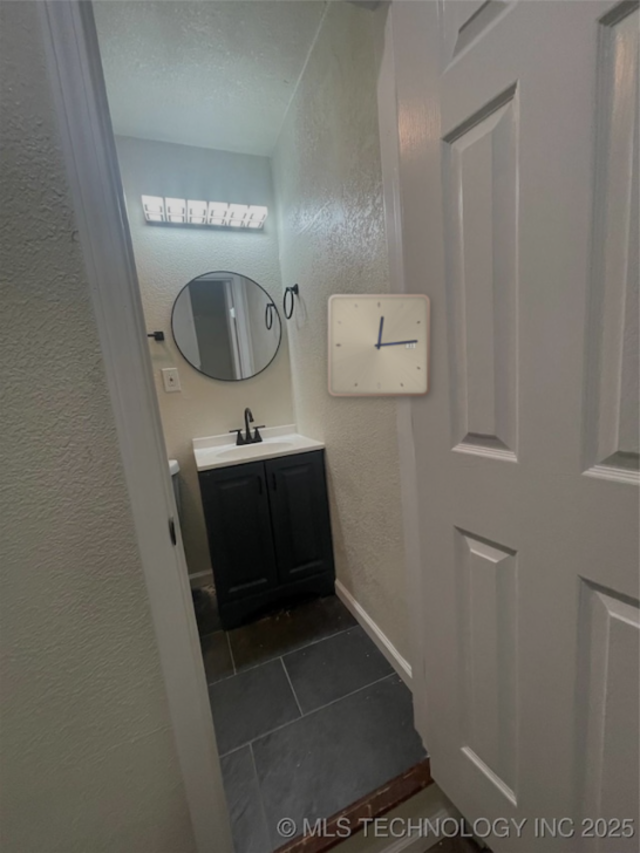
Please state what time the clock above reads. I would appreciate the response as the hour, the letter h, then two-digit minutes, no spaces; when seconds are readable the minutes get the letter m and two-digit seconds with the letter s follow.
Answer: 12h14
